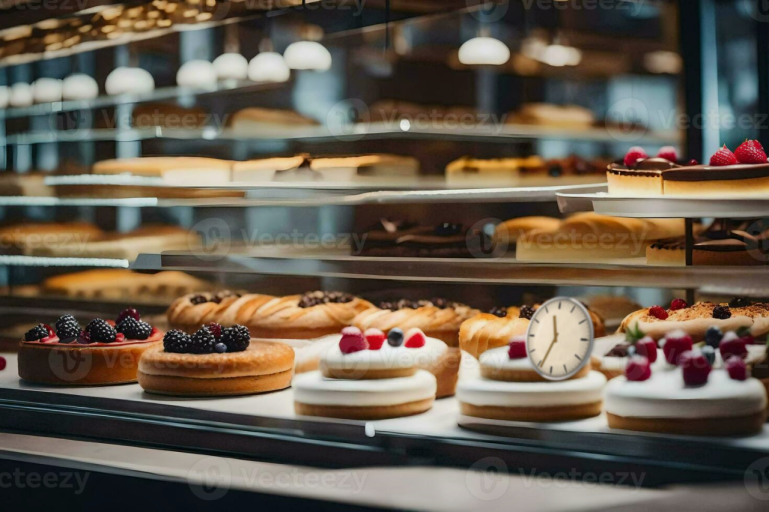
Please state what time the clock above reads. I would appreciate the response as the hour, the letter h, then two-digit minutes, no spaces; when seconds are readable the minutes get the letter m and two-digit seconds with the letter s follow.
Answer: 11h34
